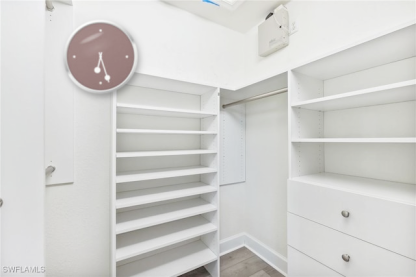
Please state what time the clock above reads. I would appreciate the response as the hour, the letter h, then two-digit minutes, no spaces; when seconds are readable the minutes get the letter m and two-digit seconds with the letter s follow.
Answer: 6h27
